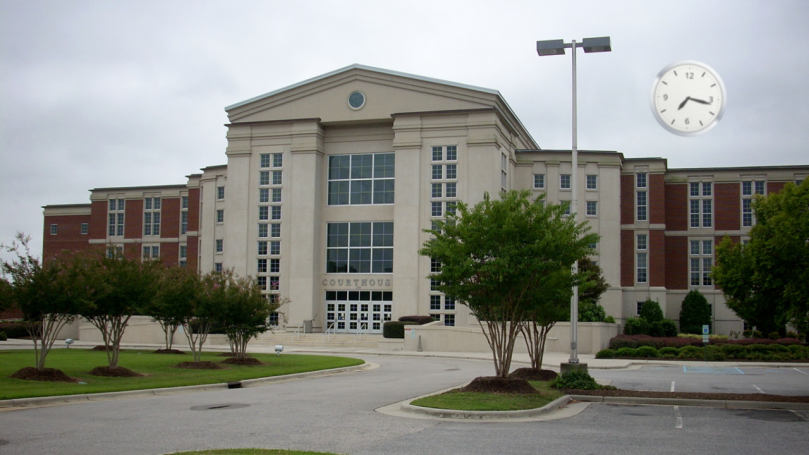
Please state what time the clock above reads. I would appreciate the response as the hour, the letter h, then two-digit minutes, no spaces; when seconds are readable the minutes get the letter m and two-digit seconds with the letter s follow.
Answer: 7h17
